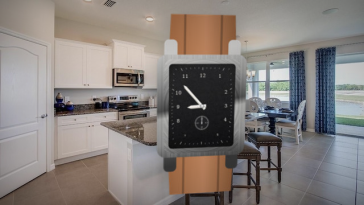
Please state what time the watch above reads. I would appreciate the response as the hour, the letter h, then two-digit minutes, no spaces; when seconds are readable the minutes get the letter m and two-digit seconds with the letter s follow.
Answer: 8h53
